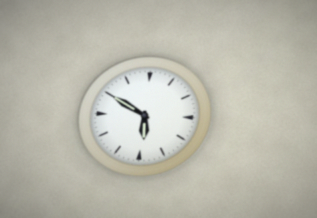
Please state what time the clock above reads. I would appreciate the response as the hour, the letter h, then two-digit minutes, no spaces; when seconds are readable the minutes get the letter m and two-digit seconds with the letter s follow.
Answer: 5h50
